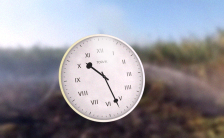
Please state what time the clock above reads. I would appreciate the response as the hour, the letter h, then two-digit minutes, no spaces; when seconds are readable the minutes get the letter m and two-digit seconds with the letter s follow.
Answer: 10h27
